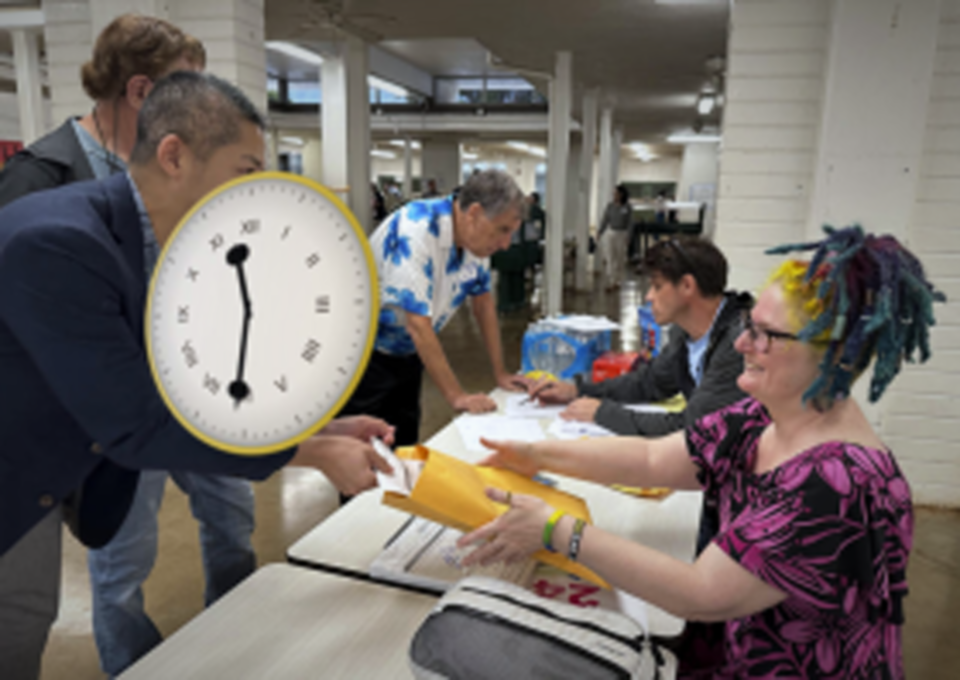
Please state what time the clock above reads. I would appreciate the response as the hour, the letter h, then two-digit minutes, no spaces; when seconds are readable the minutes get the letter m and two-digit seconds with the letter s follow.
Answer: 11h31
